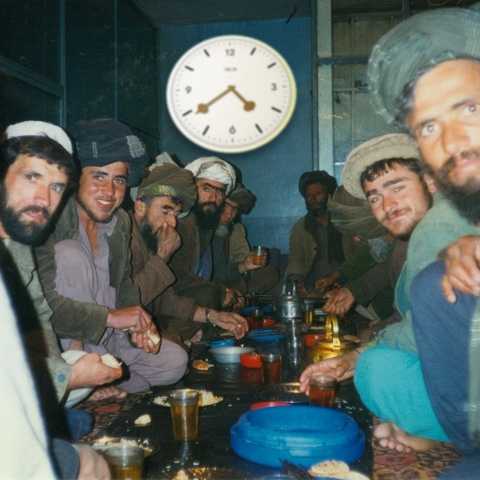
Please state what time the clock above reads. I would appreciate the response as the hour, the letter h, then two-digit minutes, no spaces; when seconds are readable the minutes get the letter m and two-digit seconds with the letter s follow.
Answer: 4h39
